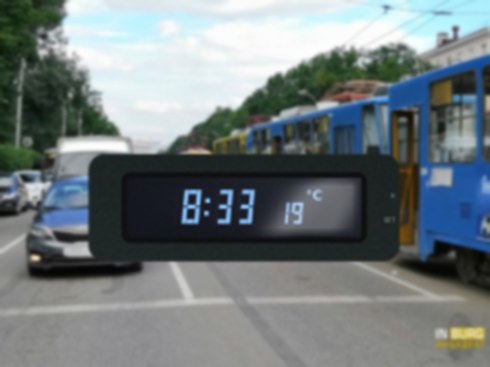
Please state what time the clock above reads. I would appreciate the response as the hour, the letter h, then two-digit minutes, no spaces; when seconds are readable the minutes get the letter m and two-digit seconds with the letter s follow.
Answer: 8h33
